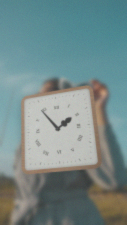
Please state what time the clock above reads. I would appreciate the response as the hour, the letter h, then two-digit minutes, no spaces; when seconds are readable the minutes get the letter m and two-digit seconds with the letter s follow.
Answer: 1h54
